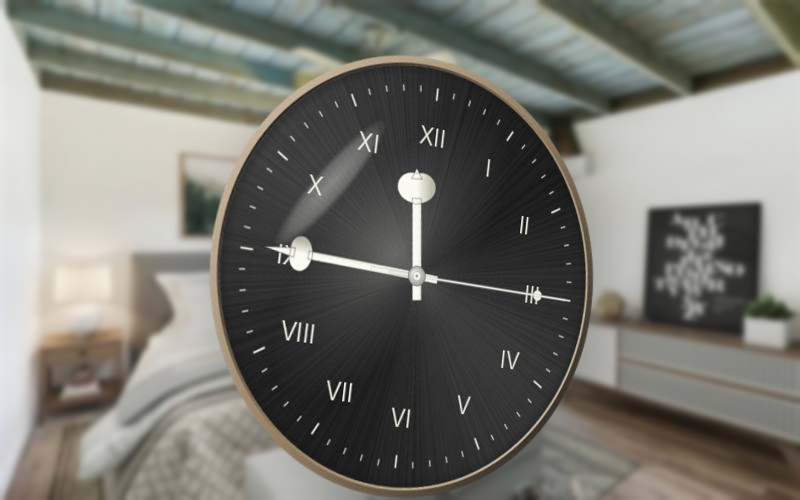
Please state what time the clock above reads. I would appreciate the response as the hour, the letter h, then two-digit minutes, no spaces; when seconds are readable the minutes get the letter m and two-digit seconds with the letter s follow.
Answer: 11h45m15s
